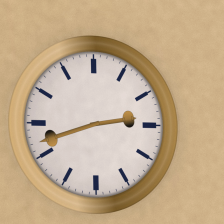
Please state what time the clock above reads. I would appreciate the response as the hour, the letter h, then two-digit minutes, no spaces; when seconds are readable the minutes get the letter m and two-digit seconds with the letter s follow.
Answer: 2h42
